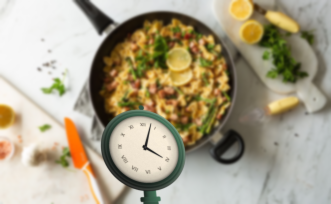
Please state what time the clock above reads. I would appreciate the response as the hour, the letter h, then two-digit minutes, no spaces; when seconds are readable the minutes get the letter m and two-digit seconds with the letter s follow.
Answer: 4h03
